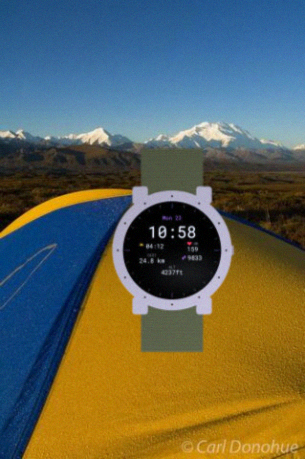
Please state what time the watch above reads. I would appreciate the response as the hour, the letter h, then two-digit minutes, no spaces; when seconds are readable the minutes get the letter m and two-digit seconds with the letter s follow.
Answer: 10h58
